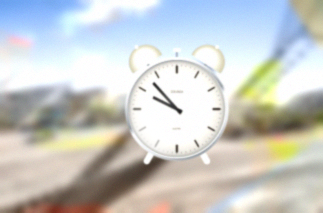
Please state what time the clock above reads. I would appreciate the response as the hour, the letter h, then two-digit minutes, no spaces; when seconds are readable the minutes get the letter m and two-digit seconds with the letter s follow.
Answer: 9h53
